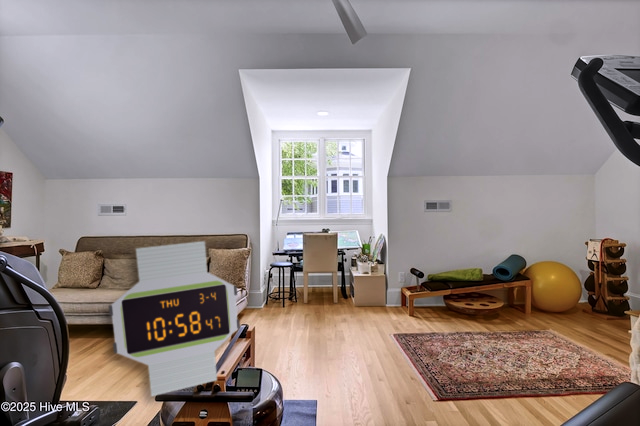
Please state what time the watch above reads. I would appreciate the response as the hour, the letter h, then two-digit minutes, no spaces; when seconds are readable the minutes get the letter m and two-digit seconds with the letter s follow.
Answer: 10h58m47s
